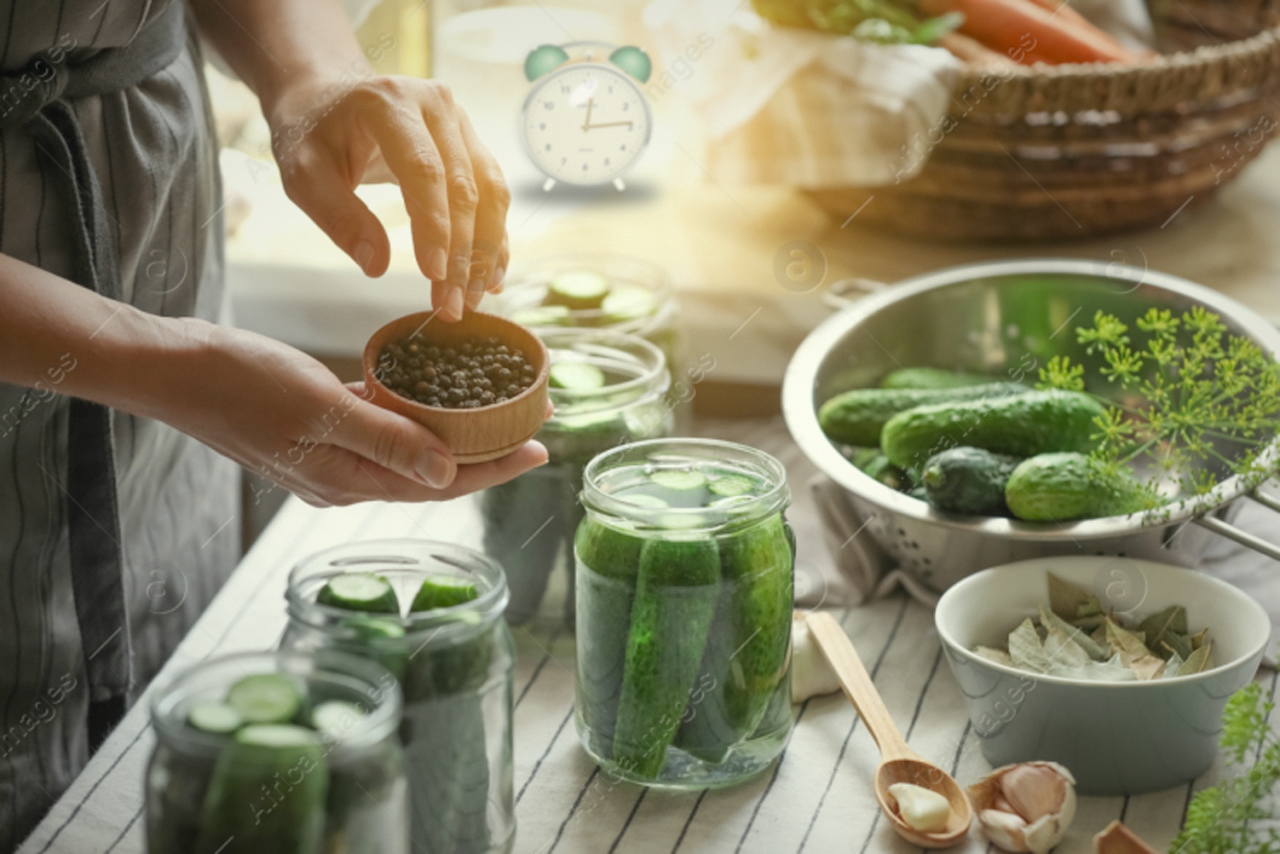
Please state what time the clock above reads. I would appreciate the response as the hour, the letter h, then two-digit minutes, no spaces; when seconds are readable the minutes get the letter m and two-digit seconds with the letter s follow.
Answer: 12h14
